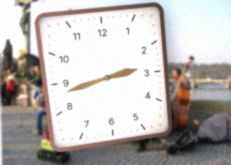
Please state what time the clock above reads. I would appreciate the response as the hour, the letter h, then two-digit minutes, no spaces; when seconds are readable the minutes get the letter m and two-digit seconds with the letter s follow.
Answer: 2h43
